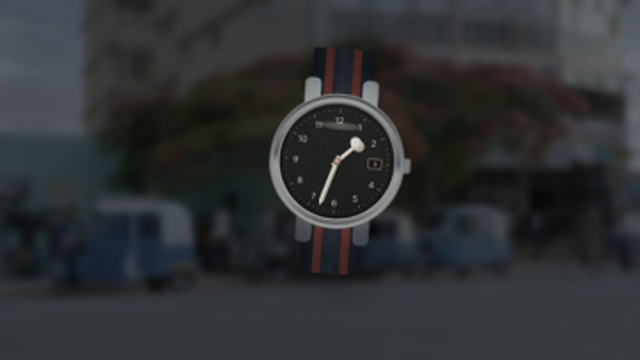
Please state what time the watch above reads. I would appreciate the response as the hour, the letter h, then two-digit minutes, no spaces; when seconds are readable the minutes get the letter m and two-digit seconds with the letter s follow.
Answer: 1h33
